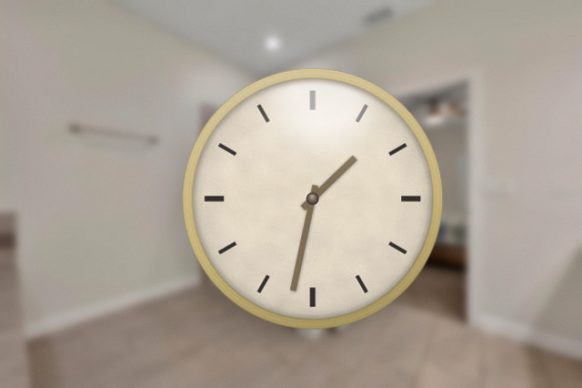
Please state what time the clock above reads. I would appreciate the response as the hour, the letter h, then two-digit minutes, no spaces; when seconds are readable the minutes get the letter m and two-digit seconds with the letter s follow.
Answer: 1h32
